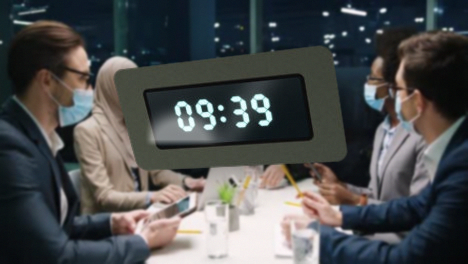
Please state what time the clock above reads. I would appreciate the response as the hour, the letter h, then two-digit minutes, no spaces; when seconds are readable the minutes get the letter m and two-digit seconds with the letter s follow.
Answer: 9h39
